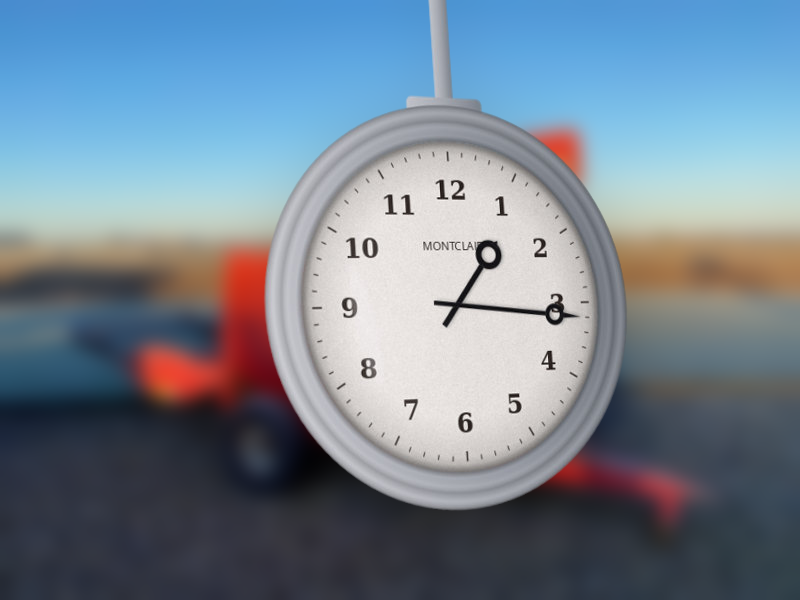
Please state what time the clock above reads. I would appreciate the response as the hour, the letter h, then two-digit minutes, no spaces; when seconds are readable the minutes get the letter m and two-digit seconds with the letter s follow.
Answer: 1h16
